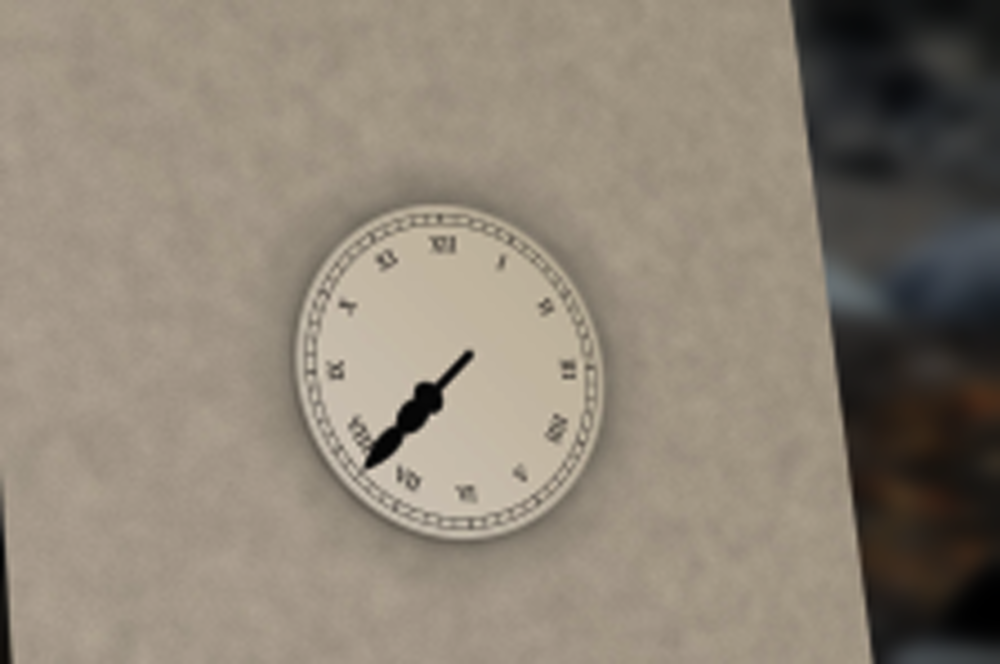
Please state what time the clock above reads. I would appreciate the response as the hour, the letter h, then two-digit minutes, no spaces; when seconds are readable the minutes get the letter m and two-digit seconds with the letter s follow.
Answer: 7h38
